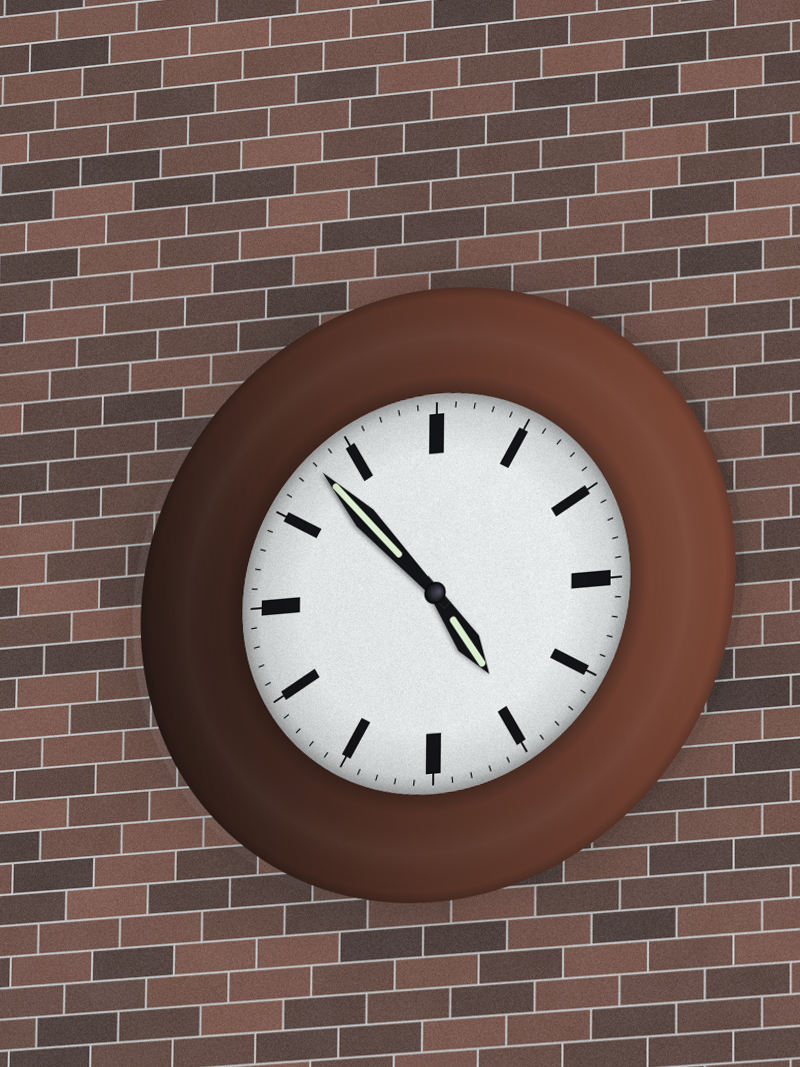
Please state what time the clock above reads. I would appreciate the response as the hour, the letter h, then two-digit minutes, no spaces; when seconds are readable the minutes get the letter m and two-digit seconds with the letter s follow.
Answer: 4h53
